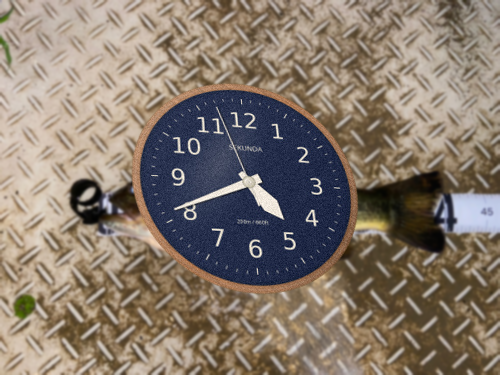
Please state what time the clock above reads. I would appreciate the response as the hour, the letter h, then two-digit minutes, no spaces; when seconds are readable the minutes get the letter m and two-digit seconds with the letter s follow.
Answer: 4h40m57s
